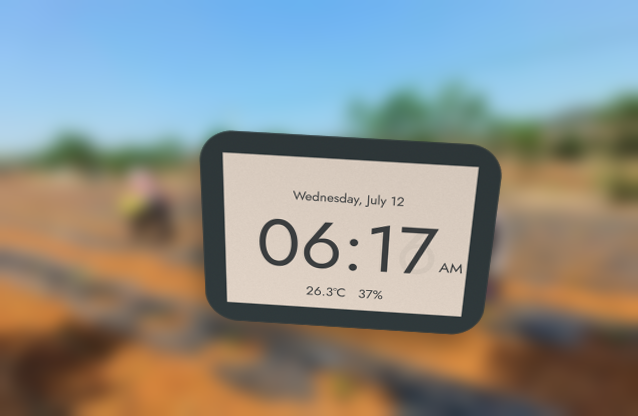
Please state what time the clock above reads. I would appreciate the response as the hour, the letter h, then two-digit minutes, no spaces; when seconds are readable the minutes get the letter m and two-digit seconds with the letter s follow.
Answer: 6h17
